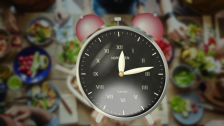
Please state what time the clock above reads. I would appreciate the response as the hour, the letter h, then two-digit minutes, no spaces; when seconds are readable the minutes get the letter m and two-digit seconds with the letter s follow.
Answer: 12h13
